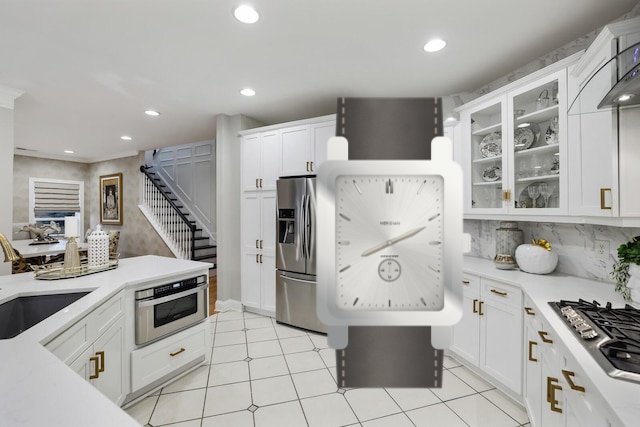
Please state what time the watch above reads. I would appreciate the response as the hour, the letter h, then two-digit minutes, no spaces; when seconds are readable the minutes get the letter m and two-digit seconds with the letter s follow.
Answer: 8h11
